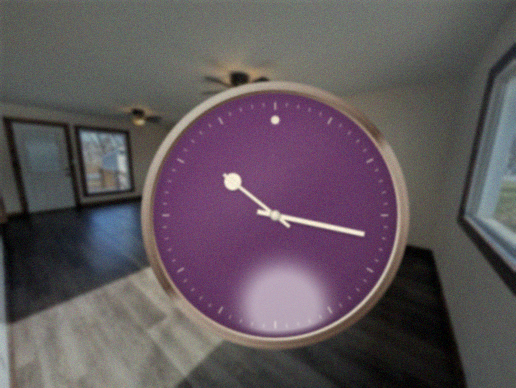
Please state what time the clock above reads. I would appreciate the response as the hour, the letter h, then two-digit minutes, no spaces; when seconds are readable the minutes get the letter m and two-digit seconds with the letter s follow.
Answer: 10h17
